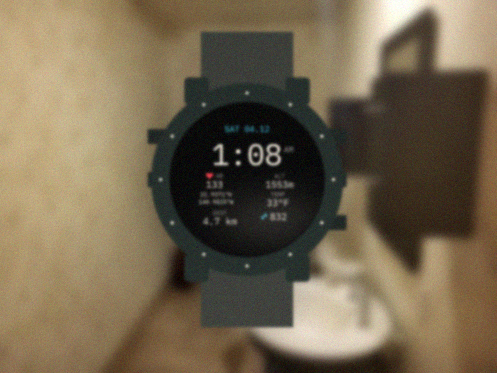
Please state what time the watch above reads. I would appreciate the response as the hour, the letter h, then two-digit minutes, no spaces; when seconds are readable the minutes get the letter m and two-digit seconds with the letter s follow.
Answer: 1h08
